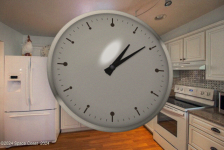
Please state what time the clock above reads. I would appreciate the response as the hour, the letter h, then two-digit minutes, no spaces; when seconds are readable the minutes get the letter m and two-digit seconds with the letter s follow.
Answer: 1h09
